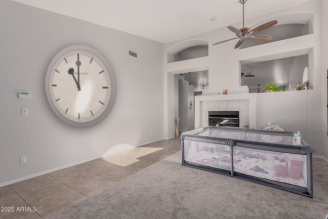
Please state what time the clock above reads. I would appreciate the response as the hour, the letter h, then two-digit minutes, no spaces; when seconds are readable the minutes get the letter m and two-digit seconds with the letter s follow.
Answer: 11h00
